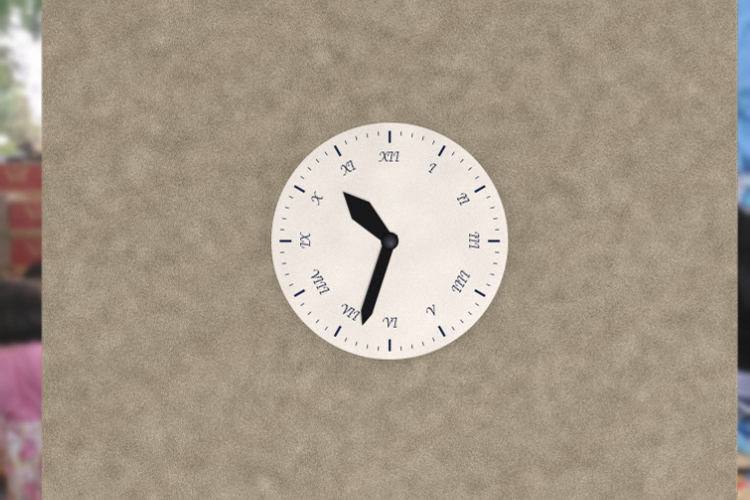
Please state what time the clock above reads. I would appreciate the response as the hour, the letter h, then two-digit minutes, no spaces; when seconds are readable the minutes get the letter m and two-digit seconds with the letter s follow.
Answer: 10h33
